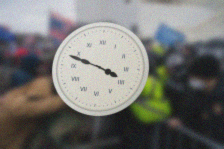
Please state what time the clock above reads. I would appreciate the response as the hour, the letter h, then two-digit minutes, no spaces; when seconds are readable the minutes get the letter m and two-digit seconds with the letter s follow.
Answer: 3h48
